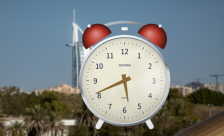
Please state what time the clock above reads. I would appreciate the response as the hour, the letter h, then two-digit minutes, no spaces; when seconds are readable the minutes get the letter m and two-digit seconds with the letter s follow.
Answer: 5h41
